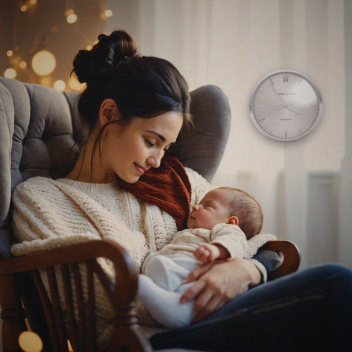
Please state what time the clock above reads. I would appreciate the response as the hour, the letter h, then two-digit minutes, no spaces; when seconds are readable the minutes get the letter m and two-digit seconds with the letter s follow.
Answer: 3h54
